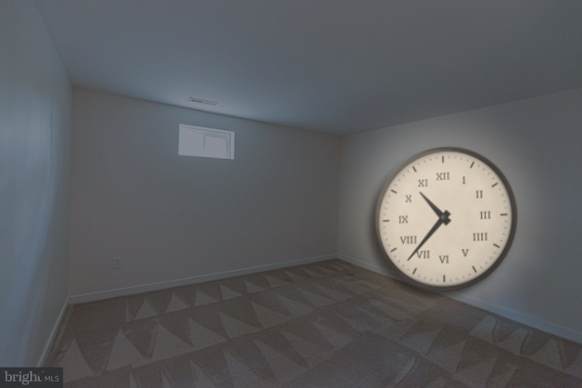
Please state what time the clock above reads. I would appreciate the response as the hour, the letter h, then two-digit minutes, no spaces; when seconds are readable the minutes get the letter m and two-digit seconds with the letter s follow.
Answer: 10h37
